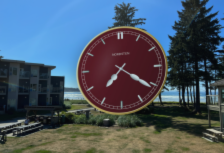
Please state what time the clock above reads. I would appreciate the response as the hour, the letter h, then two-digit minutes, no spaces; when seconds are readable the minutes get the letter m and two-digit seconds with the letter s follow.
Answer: 7h21
